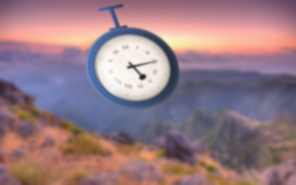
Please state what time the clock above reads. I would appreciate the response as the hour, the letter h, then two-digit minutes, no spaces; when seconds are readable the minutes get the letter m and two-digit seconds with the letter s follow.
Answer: 5h15
